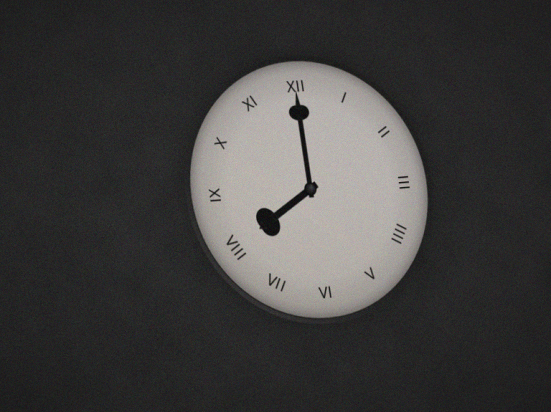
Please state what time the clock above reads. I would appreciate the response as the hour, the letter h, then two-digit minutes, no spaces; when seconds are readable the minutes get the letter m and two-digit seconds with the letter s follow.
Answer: 8h00
